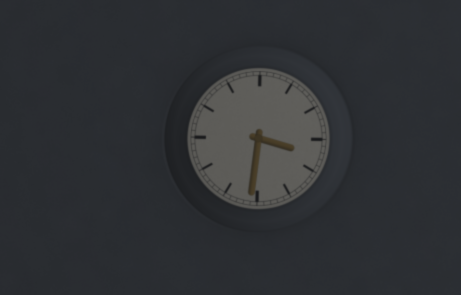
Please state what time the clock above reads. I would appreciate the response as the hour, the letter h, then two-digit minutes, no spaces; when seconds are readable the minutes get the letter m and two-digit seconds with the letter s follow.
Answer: 3h31
